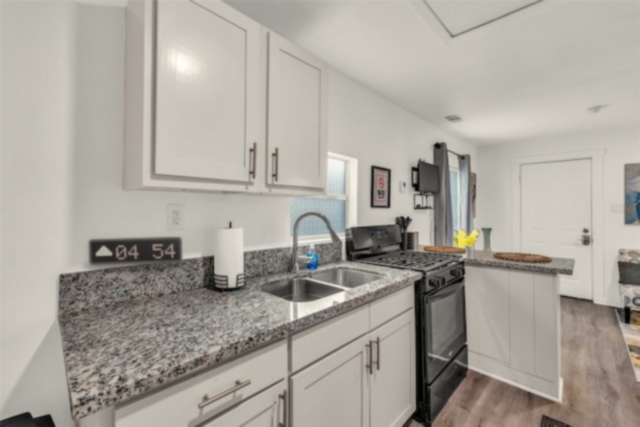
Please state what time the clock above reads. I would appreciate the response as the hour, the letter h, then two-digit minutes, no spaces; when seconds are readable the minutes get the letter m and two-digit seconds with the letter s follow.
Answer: 4h54
